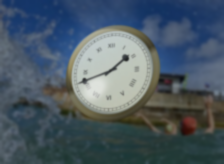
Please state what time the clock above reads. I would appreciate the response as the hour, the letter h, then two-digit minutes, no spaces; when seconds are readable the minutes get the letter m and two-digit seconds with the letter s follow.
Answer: 1h42
